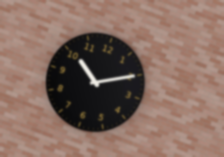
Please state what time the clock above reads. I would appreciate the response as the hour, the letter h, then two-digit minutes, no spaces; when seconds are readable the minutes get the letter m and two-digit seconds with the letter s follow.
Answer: 10h10
